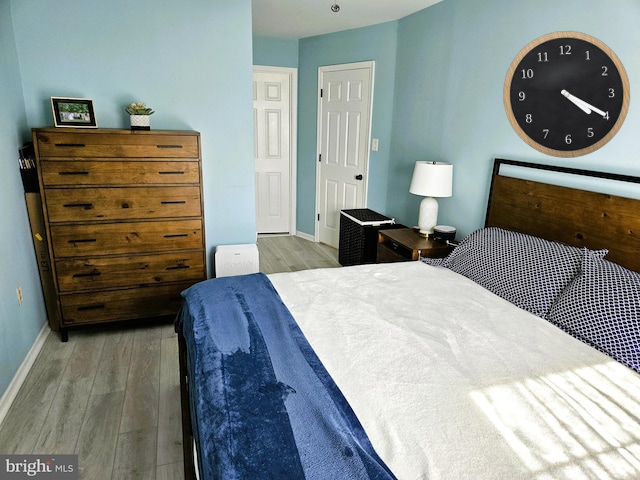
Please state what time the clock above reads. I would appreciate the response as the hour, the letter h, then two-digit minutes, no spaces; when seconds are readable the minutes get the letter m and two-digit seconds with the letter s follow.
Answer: 4h20
